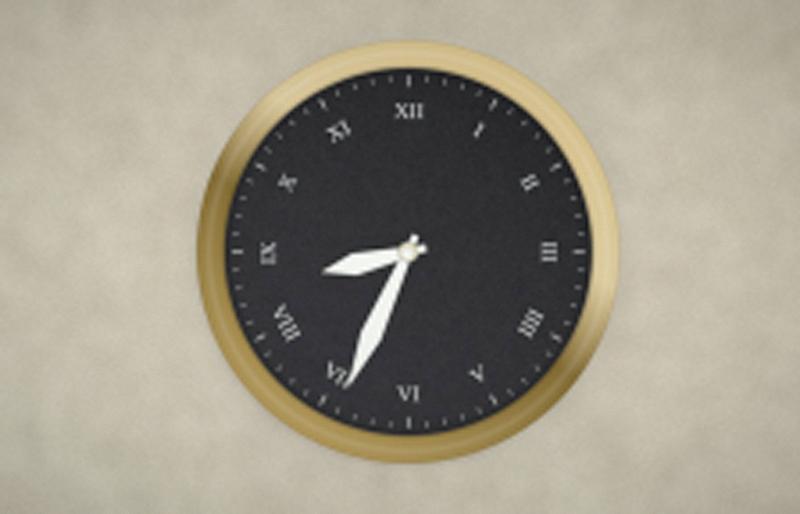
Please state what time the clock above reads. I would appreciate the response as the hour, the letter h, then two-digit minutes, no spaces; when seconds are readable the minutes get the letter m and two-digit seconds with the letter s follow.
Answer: 8h34
